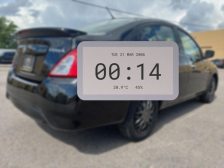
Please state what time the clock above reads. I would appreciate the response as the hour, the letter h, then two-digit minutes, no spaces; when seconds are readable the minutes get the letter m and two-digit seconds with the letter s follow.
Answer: 0h14
